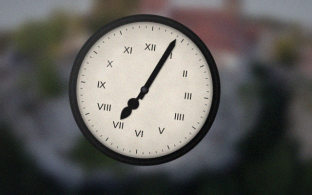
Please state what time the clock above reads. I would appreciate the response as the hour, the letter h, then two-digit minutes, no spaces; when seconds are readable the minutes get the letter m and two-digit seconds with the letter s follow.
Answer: 7h04
